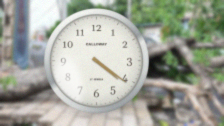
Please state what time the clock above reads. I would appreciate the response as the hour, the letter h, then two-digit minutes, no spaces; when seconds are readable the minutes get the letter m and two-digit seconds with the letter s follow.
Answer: 4h21
